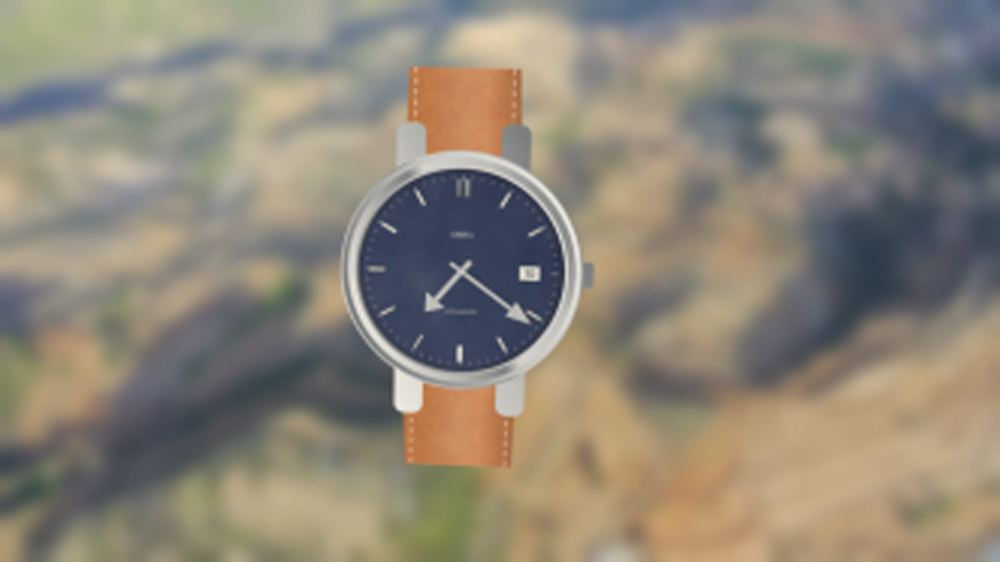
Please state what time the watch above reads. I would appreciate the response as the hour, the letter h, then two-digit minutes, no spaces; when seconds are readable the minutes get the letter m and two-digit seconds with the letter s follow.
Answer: 7h21
